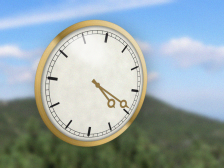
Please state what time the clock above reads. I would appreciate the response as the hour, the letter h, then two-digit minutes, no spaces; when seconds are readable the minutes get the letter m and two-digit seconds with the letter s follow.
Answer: 4h19
